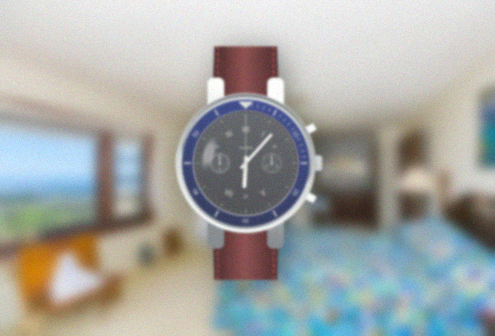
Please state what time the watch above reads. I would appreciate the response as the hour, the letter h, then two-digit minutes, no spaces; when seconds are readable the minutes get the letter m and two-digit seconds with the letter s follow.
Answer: 6h07
